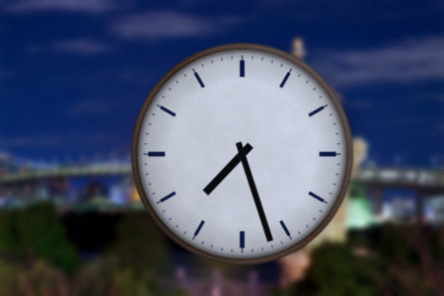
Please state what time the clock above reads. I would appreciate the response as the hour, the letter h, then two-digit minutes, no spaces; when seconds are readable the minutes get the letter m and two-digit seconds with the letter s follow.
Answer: 7h27
